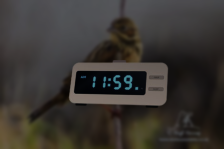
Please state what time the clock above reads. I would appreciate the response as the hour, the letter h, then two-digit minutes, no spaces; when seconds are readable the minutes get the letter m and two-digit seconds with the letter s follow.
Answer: 11h59
